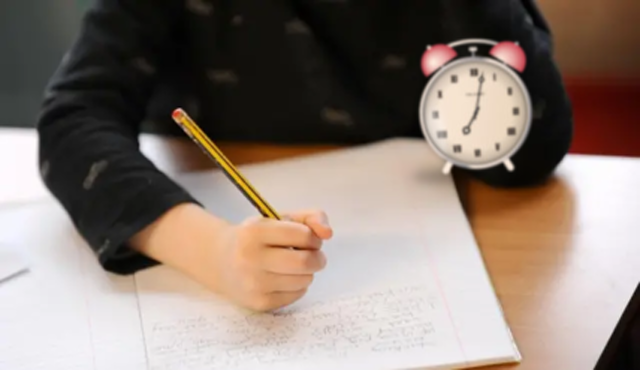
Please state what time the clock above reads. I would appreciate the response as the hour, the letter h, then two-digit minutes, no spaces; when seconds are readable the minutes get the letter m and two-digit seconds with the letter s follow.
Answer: 7h02
